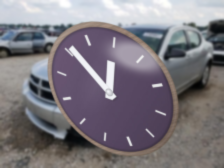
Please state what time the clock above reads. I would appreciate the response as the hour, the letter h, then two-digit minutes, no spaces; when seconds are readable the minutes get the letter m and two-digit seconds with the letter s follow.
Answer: 12h56
